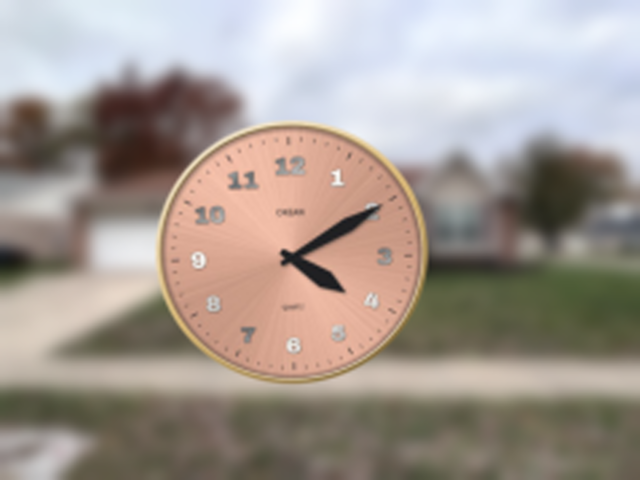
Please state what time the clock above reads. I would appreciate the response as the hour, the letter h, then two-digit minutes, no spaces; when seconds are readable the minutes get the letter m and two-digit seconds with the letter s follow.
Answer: 4h10
